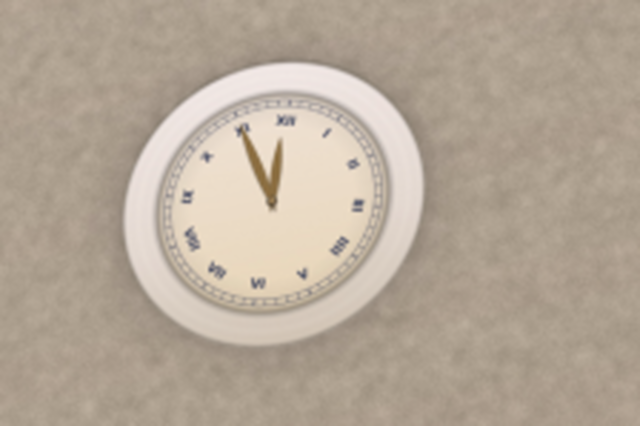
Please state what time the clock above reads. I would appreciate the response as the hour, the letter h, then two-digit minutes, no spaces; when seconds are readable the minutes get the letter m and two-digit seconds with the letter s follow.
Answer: 11h55
